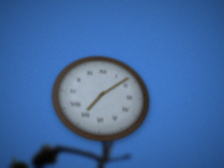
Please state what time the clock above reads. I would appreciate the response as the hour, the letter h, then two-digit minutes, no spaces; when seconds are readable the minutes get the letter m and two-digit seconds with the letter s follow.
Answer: 7h08
